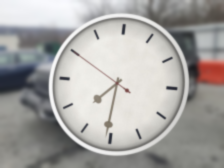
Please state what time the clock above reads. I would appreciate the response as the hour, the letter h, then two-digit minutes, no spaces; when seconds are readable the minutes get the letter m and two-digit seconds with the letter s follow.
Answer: 7h30m50s
